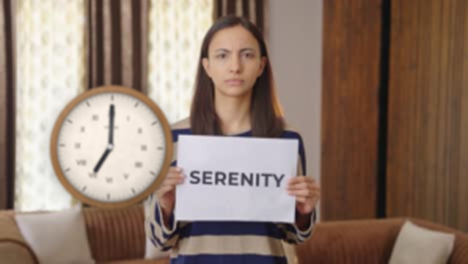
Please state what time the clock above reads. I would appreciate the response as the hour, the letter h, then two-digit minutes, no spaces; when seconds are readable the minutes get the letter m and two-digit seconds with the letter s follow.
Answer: 7h00
